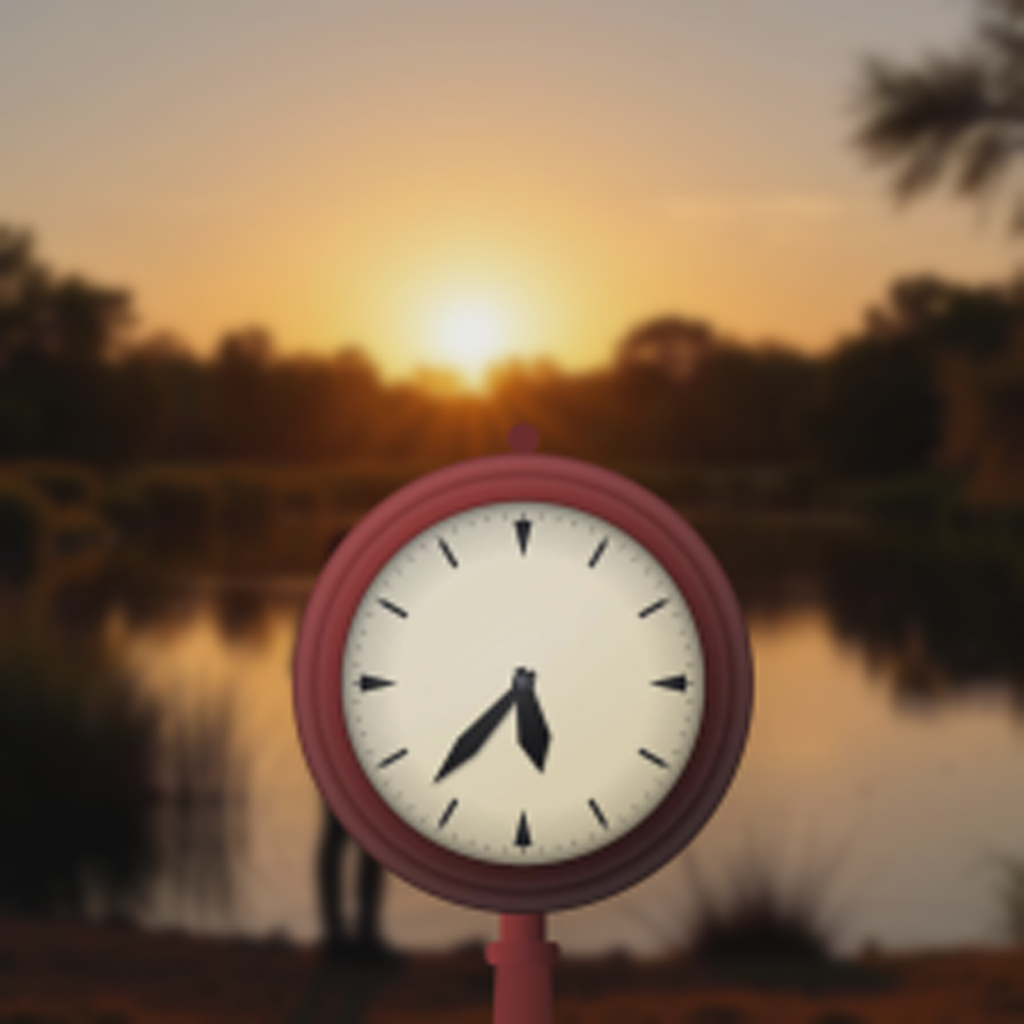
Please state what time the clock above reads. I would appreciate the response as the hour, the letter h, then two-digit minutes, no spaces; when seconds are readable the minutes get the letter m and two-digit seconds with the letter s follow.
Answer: 5h37
